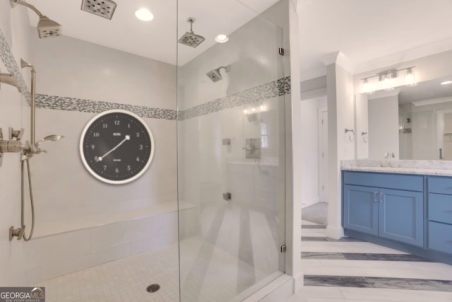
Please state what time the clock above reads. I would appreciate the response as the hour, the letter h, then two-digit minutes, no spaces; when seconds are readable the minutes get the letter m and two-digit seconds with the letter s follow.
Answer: 1h39
